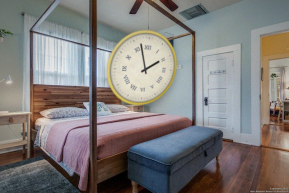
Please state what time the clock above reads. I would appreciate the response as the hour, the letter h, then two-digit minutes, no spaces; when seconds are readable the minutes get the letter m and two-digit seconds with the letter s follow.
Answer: 1h57
